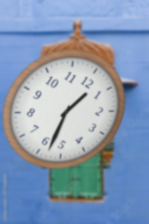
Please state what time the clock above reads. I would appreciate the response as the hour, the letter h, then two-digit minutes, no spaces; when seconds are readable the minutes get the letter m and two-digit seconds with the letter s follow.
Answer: 12h28
